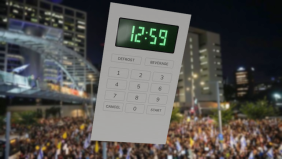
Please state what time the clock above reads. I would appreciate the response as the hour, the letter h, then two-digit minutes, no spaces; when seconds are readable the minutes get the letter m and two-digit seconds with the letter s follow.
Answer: 12h59
